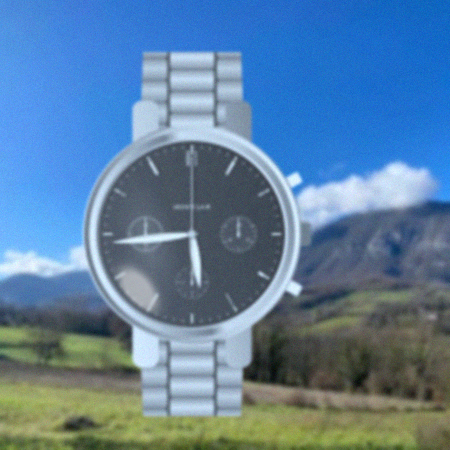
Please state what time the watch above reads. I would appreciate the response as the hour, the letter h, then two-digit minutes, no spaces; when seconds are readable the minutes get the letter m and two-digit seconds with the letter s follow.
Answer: 5h44
